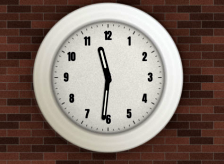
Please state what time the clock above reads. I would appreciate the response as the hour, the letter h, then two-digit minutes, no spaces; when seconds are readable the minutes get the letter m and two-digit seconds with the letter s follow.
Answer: 11h31
